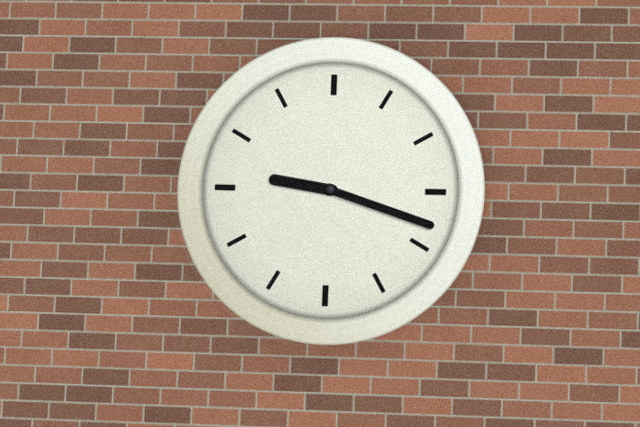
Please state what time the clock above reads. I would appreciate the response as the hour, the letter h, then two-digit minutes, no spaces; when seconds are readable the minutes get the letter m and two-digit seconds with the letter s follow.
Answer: 9h18
